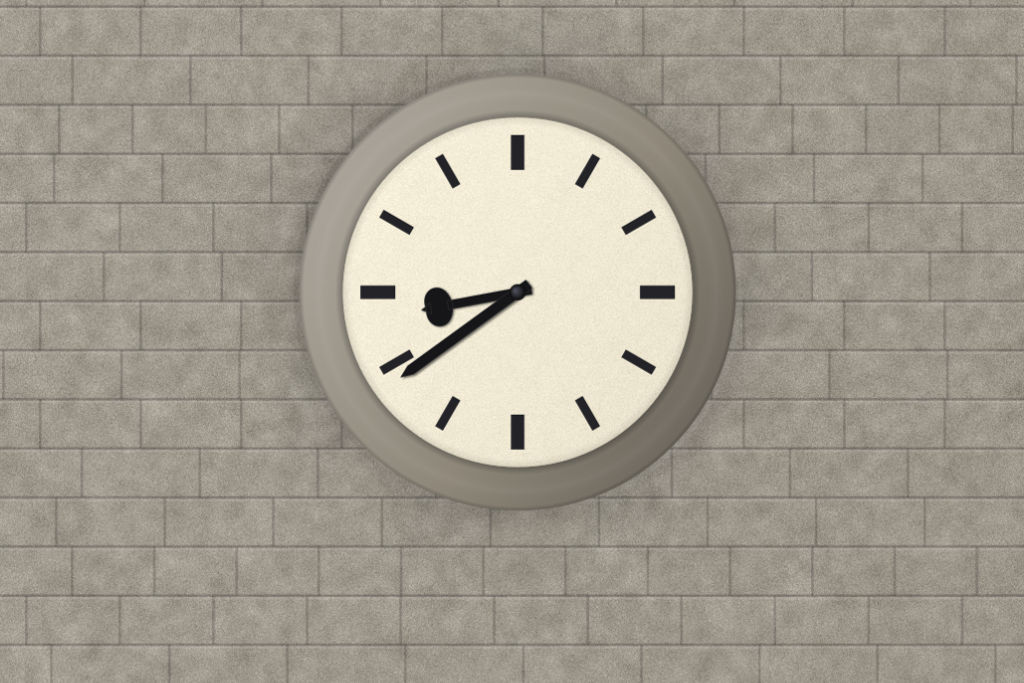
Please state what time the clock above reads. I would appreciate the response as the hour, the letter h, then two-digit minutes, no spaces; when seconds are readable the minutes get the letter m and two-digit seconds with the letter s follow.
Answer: 8h39
